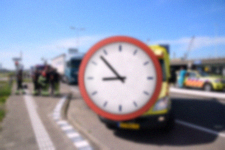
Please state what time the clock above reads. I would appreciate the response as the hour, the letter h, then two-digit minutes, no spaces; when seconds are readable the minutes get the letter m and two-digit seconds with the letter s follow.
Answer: 8h53
